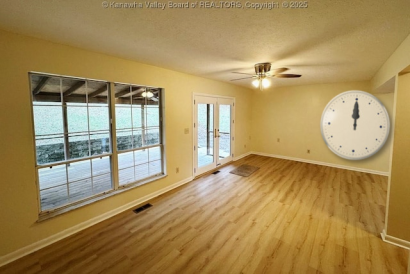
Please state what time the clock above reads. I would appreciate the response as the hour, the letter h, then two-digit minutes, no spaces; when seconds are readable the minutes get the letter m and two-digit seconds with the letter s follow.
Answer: 12h00
